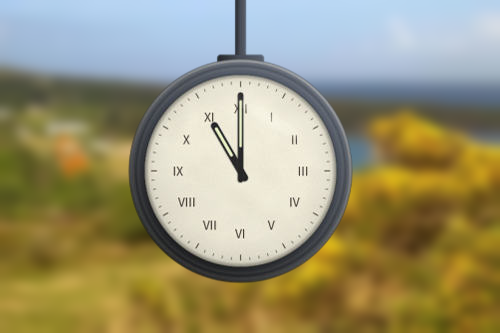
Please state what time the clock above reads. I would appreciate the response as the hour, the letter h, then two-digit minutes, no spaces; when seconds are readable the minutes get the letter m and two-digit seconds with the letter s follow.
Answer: 11h00
